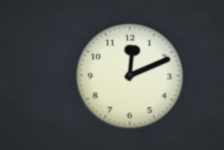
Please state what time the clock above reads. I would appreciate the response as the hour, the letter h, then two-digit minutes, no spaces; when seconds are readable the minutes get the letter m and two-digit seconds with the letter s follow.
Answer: 12h11
